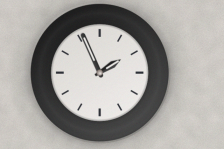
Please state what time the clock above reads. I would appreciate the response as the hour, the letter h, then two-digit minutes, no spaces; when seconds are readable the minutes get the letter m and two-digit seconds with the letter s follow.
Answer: 1h56
